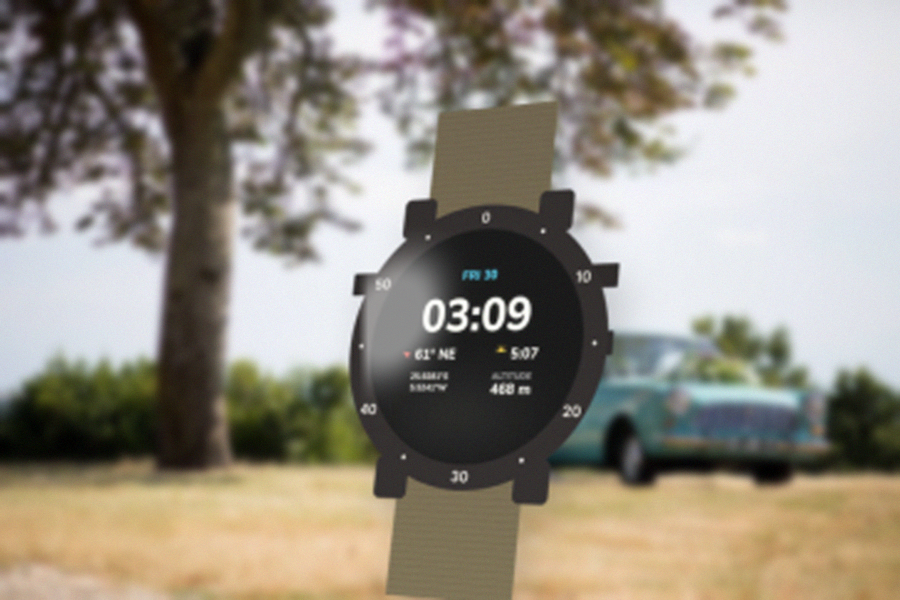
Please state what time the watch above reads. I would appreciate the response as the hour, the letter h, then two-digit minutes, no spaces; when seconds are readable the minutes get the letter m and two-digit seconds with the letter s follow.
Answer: 3h09
